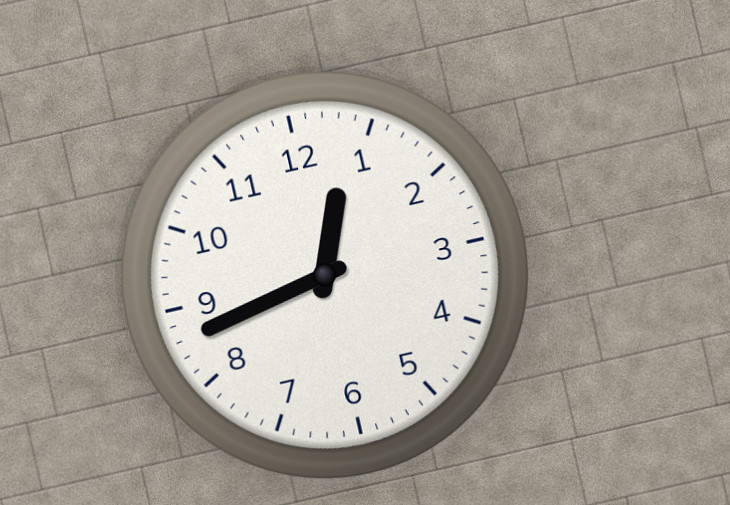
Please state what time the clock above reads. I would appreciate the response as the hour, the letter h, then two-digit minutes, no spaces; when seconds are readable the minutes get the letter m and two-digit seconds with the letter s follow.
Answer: 12h43
